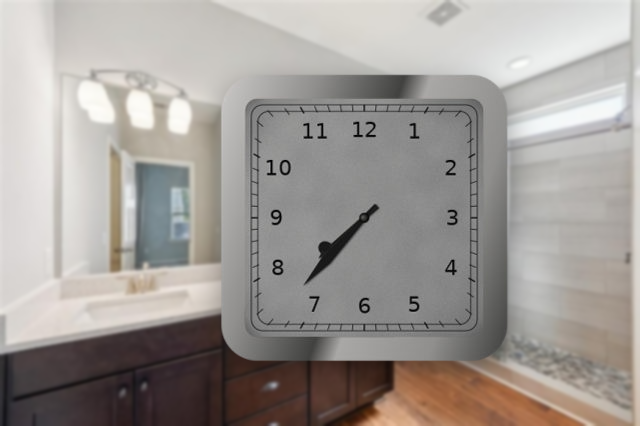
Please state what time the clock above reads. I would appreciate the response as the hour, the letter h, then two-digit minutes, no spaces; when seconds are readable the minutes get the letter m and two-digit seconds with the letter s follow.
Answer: 7h37
